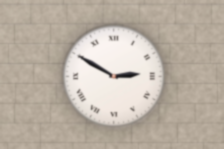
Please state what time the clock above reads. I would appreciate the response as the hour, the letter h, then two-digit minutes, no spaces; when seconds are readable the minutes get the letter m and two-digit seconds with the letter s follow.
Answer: 2h50
